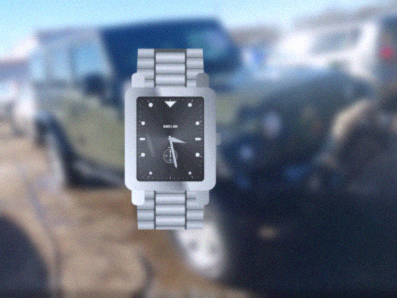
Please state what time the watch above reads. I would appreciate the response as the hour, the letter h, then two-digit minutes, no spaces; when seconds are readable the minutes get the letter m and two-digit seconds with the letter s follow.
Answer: 3h28
